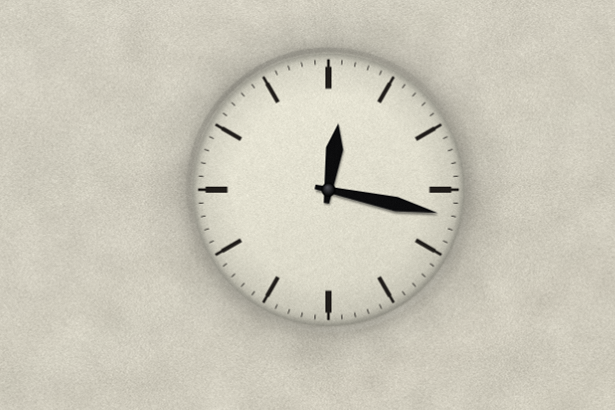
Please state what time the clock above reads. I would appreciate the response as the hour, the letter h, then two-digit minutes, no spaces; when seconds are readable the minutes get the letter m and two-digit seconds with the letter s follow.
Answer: 12h17
